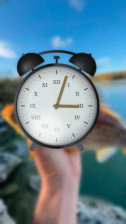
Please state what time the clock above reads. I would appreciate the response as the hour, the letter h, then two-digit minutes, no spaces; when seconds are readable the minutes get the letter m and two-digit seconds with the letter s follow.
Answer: 3h03
